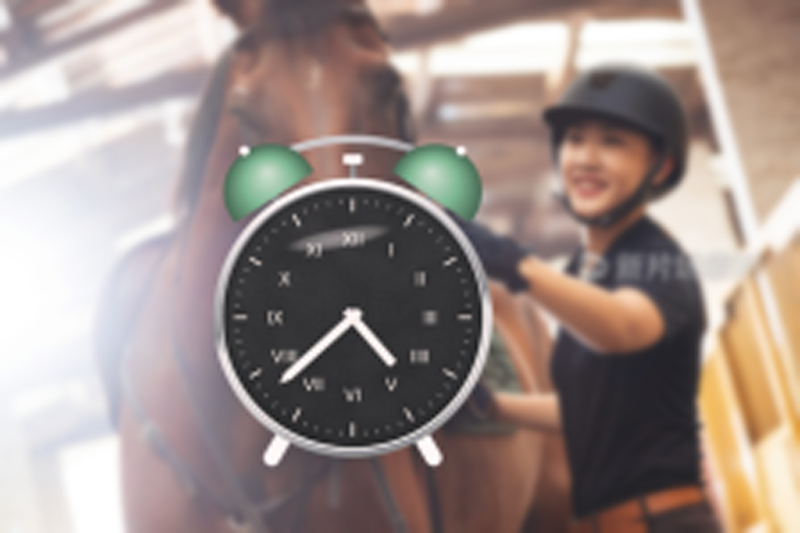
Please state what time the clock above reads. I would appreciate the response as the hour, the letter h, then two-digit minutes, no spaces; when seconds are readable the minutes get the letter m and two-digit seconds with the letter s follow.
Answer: 4h38
